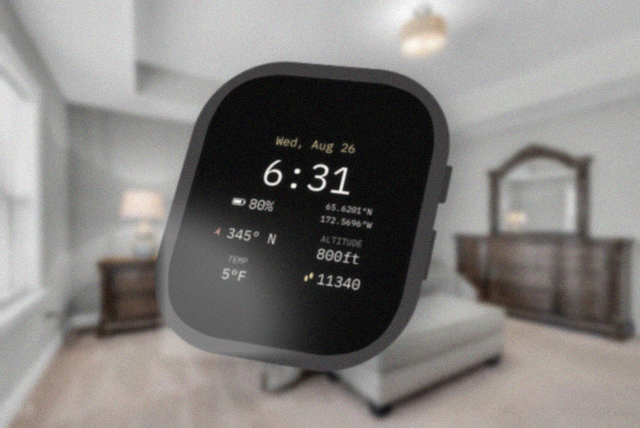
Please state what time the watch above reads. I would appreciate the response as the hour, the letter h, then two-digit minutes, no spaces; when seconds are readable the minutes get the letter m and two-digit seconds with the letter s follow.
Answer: 6h31
